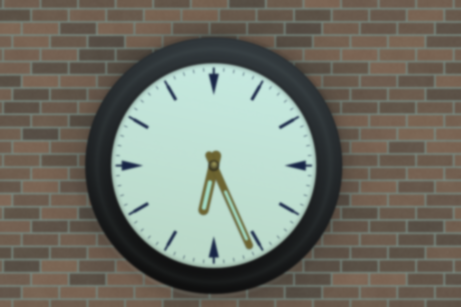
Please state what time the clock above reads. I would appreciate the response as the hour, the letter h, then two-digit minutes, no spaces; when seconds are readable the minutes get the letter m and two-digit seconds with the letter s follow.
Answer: 6h26
